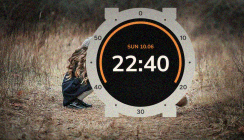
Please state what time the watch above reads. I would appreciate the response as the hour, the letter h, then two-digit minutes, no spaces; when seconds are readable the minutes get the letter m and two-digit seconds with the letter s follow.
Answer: 22h40
